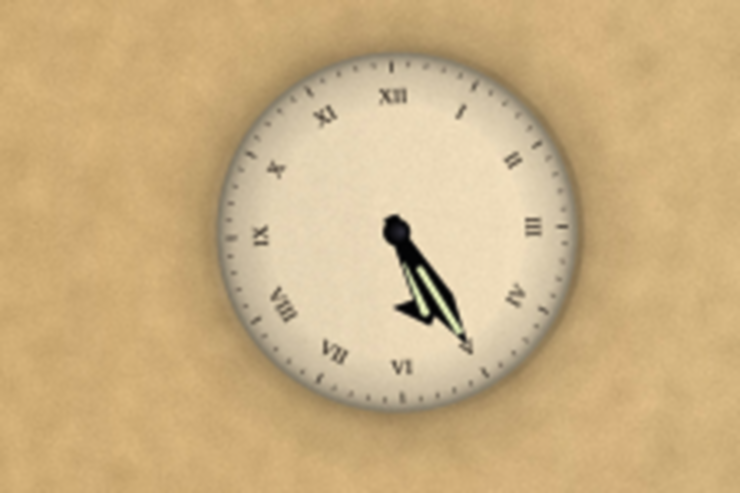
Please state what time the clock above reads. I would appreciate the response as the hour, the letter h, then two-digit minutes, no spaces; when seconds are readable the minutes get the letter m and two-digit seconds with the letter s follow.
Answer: 5h25
